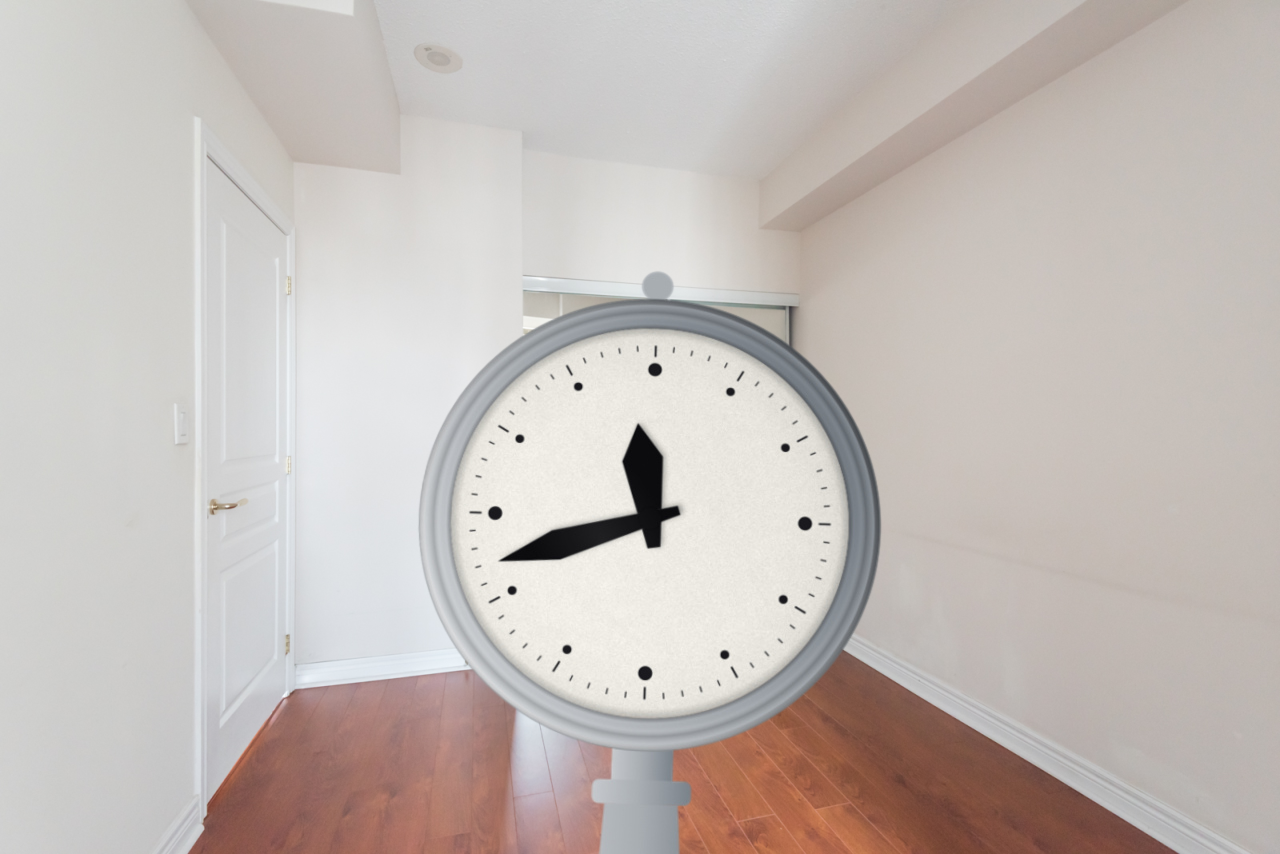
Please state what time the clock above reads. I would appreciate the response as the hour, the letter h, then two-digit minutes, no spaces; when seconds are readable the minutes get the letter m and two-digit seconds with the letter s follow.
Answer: 11h42
